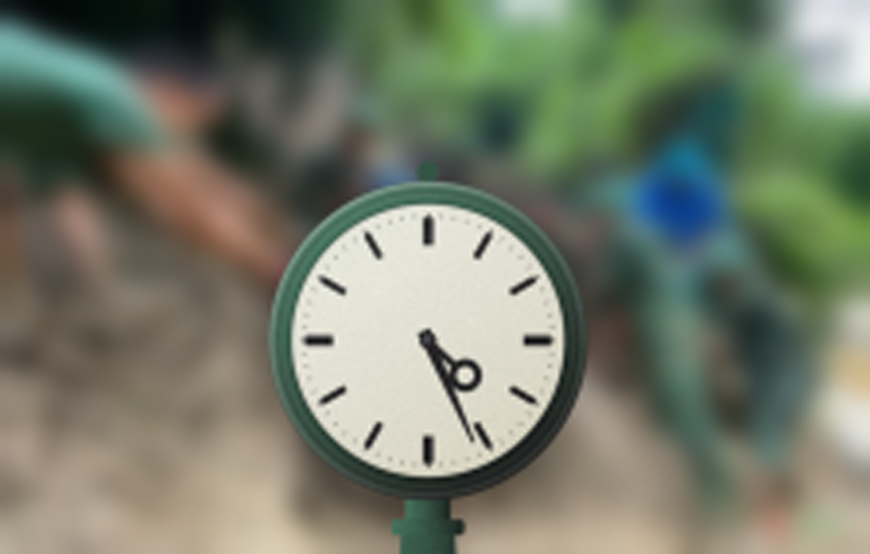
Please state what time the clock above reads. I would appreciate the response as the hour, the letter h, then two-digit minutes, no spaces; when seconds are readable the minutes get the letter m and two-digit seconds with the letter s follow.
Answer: 4h26
